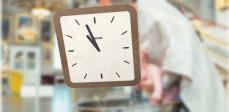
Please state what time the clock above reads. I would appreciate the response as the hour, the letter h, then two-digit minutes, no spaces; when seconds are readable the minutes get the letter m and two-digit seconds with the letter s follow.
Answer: 10h57
